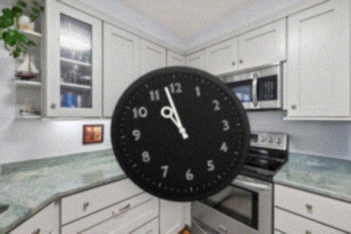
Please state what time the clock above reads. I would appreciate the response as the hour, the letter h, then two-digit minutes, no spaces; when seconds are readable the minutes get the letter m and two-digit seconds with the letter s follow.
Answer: 10h58
